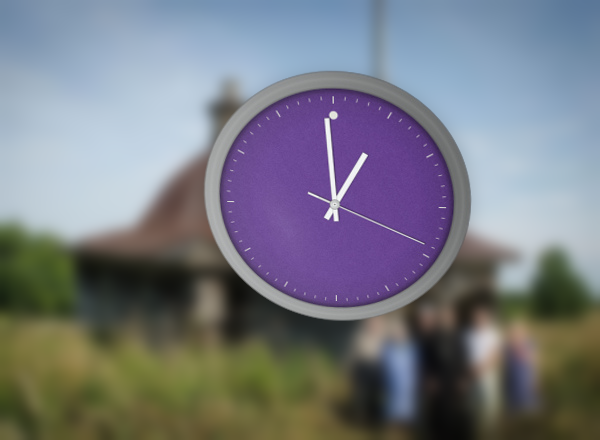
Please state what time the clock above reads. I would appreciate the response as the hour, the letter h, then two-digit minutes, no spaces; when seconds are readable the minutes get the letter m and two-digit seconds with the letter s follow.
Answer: 12h59m19s
